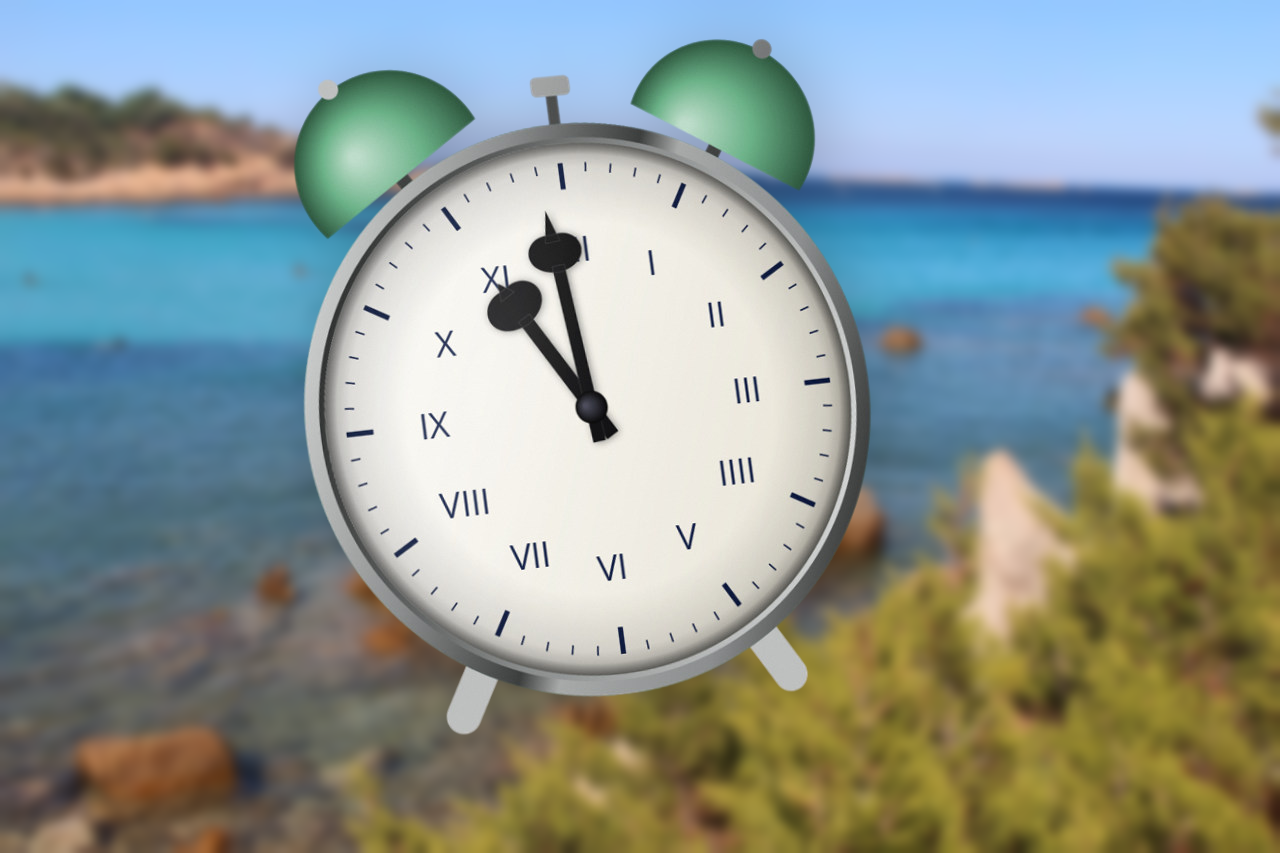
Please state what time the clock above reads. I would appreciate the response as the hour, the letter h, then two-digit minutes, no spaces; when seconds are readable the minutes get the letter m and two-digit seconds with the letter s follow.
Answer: 10h59
